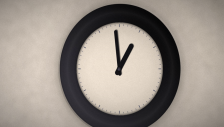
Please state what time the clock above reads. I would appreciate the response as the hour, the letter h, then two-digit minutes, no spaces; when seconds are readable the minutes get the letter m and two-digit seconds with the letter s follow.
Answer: 12h59
